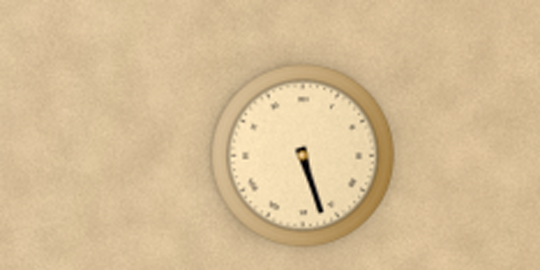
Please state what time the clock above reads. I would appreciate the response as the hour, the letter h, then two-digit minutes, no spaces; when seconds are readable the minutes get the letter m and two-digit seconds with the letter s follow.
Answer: 5h27
